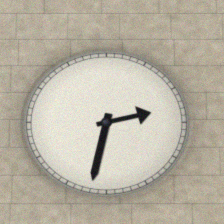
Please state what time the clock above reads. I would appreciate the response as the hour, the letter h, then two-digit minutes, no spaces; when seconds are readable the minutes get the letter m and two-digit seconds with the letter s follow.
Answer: 2h32
